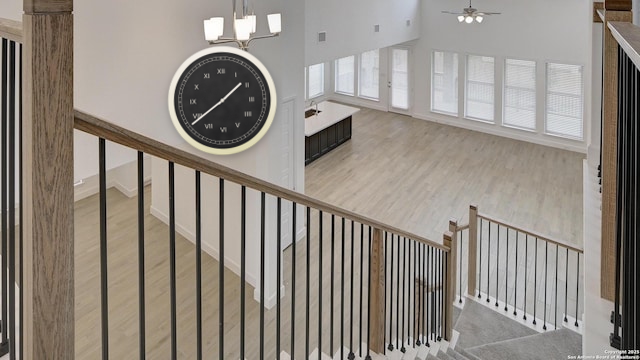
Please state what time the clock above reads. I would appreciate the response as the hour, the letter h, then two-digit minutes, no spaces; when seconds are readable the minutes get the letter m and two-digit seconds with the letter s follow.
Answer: 1h39
